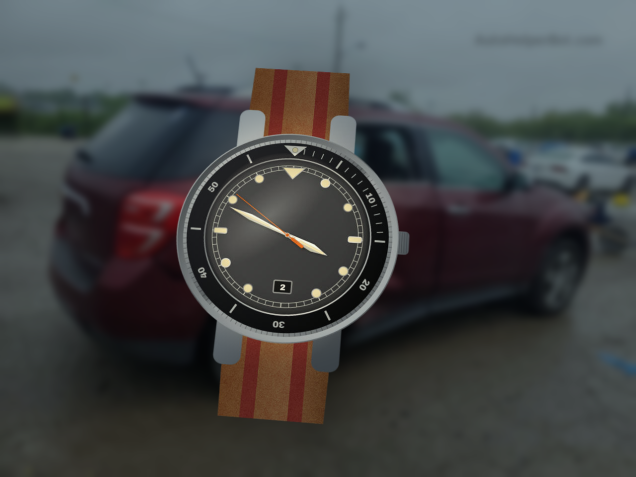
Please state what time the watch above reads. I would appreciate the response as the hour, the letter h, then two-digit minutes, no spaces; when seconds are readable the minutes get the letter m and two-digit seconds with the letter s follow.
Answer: 3h48m51s
